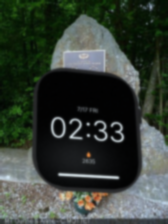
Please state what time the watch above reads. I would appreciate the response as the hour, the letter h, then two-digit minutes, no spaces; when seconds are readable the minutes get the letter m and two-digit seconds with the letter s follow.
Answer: 2h33
